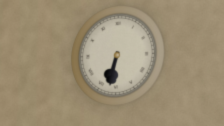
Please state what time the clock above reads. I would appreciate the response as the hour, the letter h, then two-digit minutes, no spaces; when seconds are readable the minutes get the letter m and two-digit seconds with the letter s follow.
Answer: 6h32
